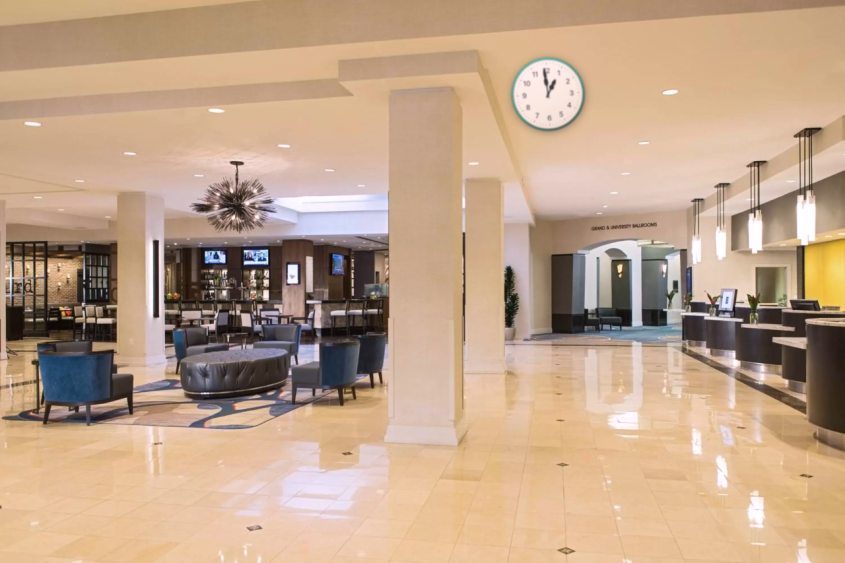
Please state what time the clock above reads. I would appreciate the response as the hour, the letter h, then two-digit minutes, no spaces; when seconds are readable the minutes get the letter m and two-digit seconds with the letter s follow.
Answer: 12h59
